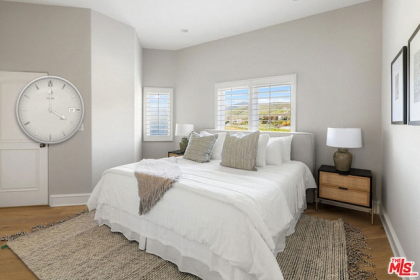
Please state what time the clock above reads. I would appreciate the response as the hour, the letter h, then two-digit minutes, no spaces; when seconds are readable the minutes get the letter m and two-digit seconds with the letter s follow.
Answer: 4h00
